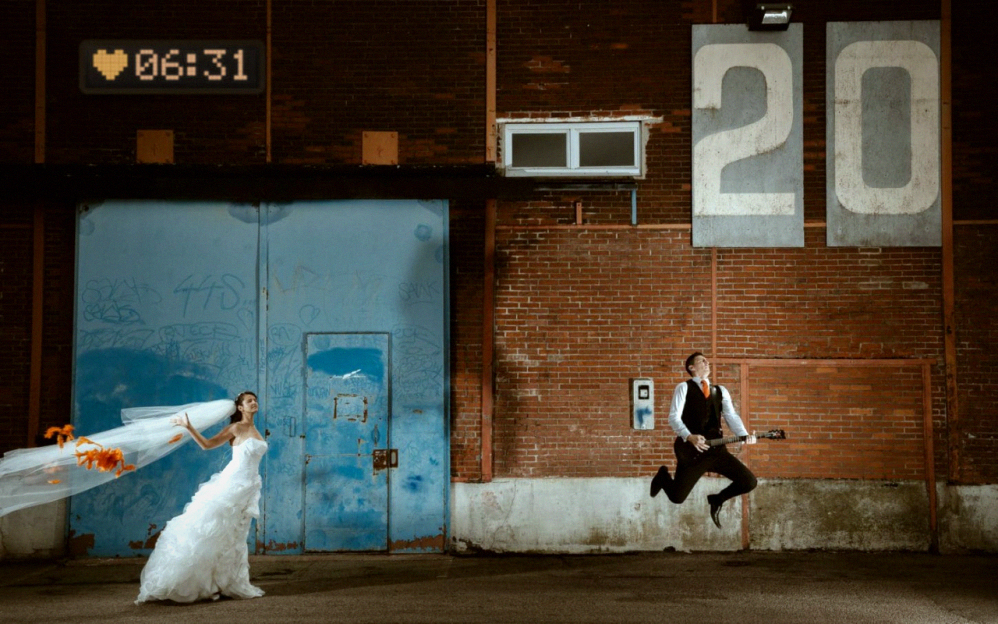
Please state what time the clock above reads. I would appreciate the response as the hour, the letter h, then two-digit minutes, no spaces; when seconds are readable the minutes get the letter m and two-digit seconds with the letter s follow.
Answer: 6h31
